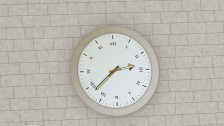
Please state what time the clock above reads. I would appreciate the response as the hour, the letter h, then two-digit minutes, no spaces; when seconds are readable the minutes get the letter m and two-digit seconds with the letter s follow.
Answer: 2h38
